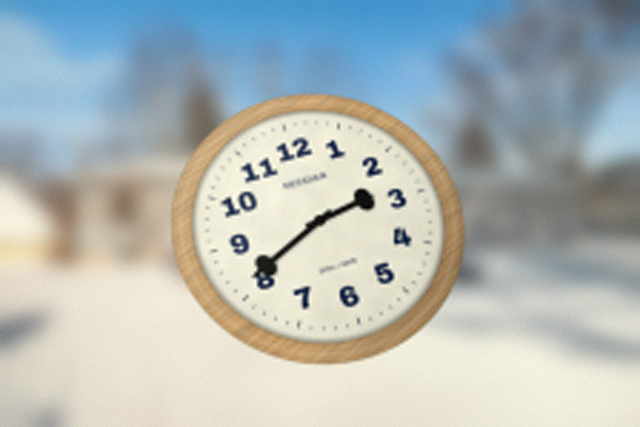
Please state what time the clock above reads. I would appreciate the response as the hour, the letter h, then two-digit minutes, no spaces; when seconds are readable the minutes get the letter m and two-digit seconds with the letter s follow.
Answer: 2h41
